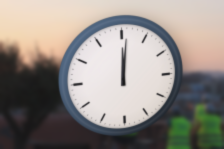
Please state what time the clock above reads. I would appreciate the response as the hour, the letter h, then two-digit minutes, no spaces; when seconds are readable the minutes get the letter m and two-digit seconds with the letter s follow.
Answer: 12h01
